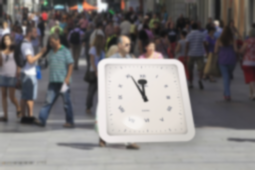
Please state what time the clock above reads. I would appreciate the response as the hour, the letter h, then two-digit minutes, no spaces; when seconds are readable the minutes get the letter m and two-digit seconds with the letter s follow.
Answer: 11h56
